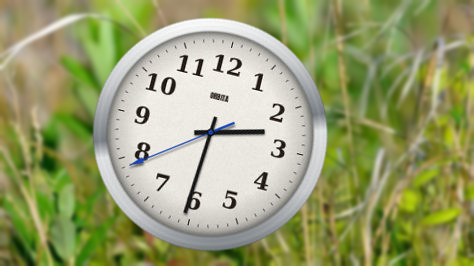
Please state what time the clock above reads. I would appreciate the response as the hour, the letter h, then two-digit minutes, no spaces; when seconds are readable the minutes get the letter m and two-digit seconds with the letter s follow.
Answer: 2h30m39s
